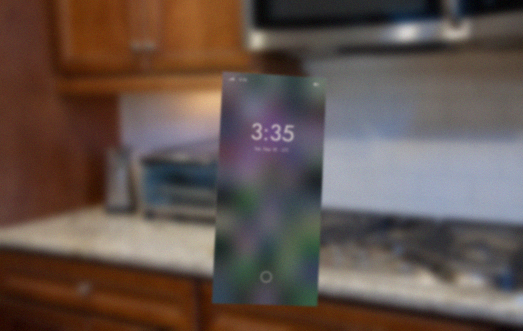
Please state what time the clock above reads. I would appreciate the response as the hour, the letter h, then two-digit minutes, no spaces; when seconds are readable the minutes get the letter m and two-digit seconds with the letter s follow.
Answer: 3h35
